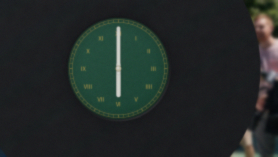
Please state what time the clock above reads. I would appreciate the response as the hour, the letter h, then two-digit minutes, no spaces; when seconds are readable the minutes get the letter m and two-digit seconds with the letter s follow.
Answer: 6h00
